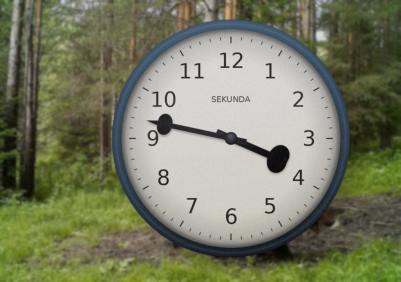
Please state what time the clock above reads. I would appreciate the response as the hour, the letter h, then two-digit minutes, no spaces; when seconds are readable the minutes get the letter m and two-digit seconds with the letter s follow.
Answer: 3h47
